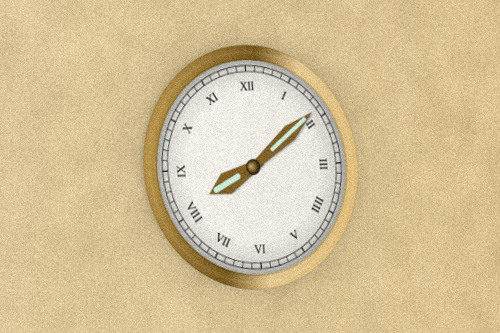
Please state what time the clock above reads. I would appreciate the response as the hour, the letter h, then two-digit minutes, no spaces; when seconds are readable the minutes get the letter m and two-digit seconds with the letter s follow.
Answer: 8h09
